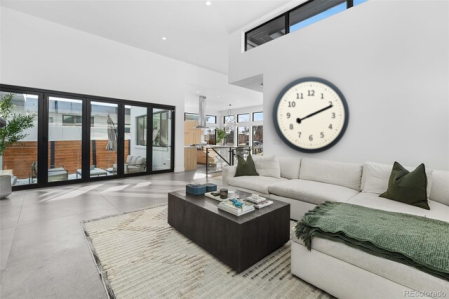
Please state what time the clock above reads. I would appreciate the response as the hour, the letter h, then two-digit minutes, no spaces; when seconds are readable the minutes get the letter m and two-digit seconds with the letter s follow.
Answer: 8h11
